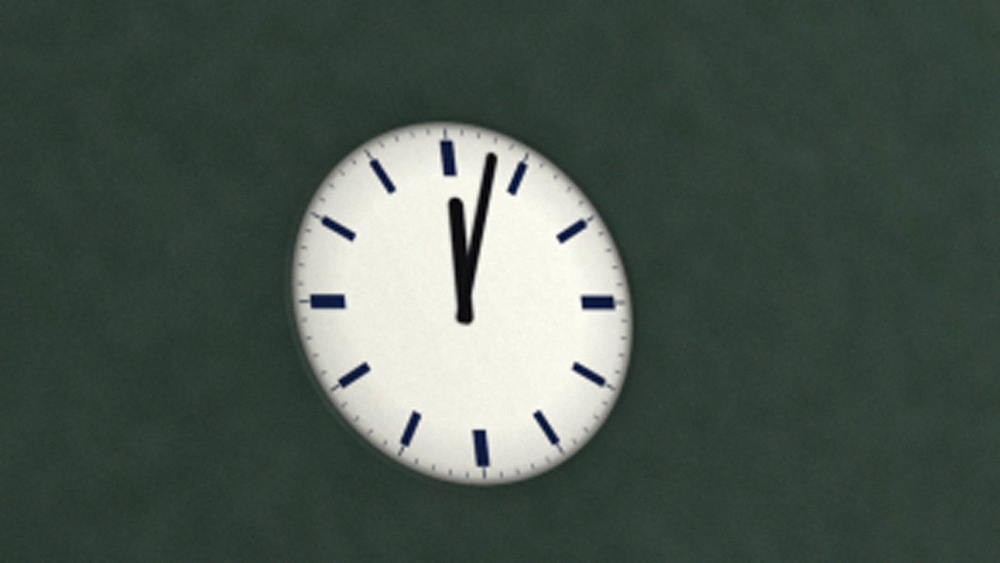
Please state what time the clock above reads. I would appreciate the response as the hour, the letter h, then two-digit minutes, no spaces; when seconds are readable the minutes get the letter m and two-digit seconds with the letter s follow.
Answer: 12h03
